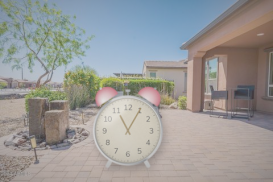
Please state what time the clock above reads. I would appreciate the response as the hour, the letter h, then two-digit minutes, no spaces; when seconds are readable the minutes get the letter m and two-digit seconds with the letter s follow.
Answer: 11h05
